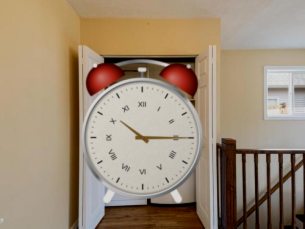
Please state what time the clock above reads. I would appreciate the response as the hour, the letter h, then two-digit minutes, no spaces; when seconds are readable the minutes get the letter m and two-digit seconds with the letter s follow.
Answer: 10h15
